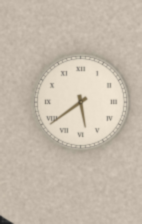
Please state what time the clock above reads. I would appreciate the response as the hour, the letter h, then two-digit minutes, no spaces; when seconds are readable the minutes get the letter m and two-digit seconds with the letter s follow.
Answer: 5h39
